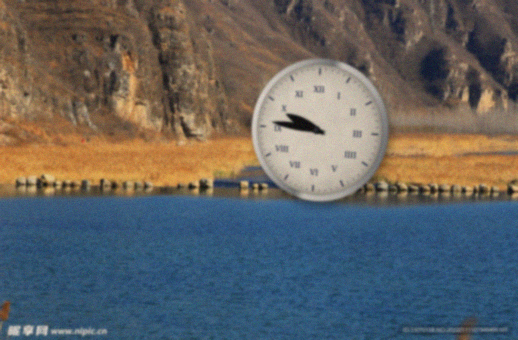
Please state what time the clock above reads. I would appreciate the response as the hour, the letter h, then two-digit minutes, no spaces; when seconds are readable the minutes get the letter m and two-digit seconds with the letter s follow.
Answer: 9h46
